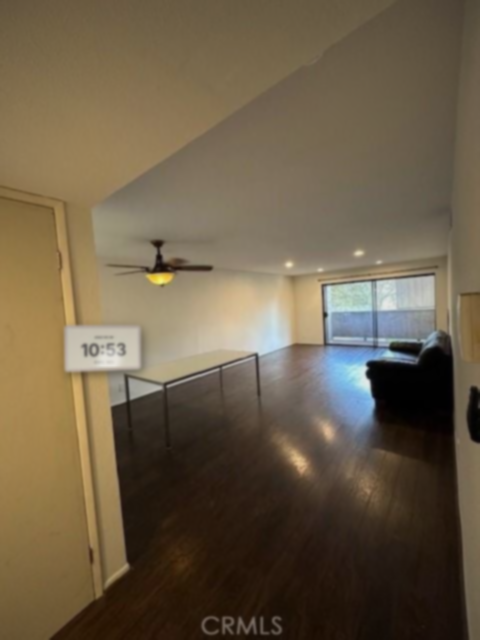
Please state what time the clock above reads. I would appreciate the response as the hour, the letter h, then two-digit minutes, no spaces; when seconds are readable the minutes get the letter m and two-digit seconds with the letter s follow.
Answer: 10h53
